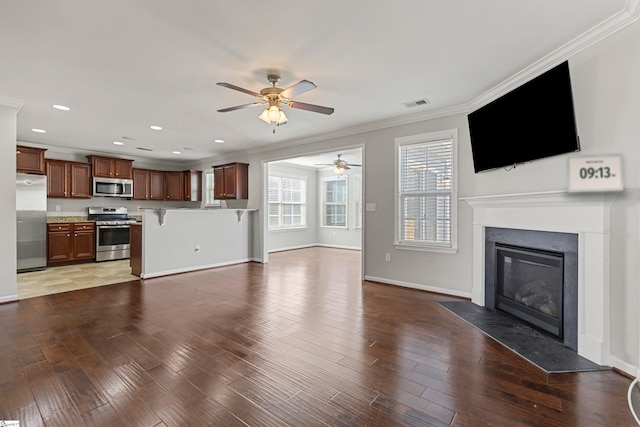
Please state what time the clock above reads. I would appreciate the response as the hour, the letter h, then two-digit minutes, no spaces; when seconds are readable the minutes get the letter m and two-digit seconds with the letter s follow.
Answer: 9h13
